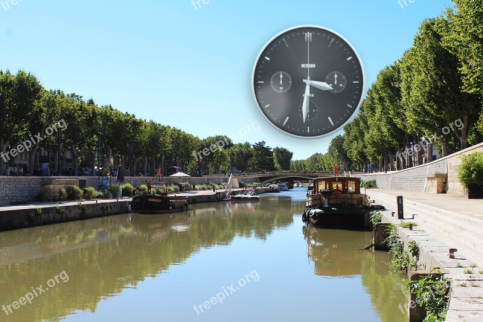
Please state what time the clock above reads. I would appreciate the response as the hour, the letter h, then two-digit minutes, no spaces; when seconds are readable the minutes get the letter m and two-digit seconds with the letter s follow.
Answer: 3h31
